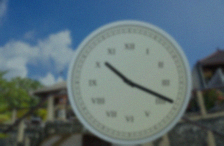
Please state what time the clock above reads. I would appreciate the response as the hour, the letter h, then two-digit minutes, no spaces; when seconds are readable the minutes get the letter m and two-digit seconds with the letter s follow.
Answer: 10h19
